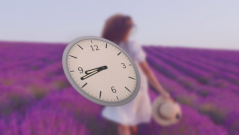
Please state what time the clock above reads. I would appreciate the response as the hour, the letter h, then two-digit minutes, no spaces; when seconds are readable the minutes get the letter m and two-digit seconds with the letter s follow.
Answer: 8h42
